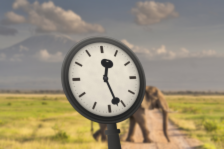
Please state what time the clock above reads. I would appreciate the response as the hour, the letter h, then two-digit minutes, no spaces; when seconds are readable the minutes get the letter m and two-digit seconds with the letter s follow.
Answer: 12h27
